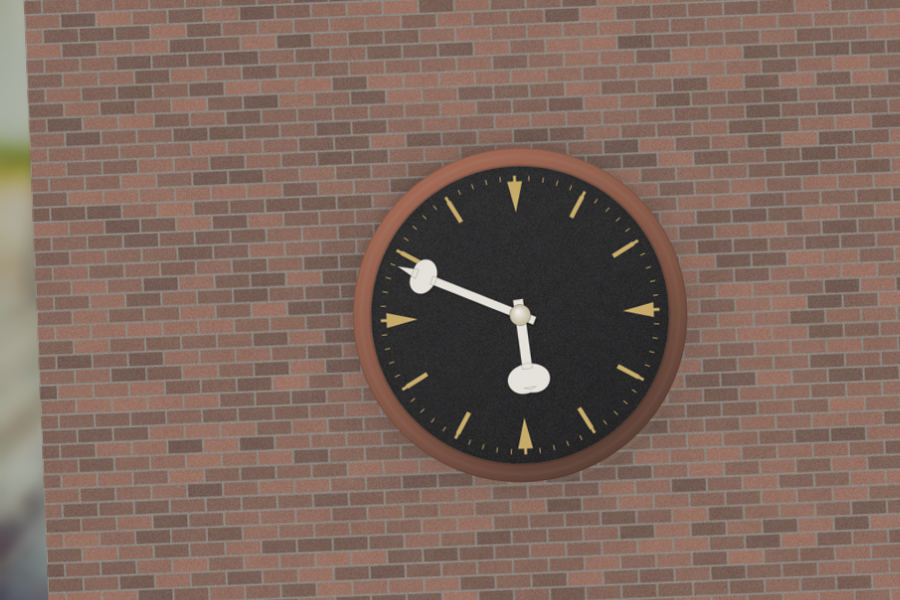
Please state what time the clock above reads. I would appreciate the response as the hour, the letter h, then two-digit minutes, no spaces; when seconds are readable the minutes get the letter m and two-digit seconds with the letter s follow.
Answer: 5h49
